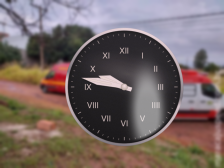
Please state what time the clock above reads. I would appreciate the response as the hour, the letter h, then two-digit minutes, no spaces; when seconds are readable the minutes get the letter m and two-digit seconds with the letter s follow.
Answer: 9h47
